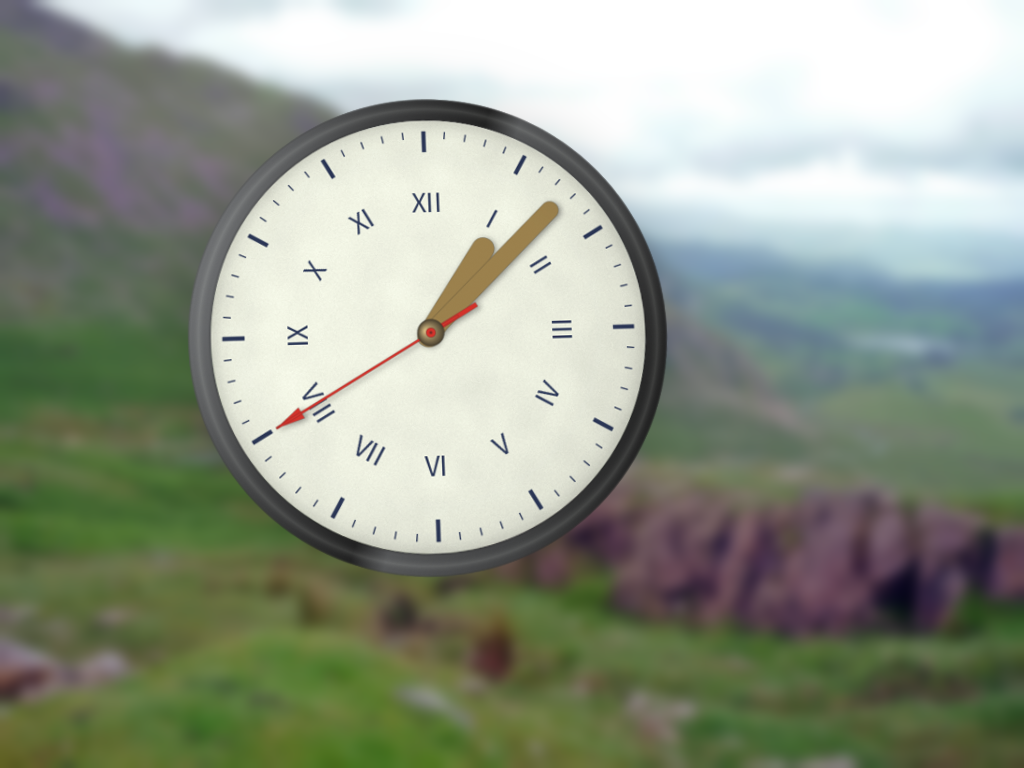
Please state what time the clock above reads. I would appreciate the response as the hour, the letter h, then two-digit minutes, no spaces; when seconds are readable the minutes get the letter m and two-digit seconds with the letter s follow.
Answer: 1h07m40s
